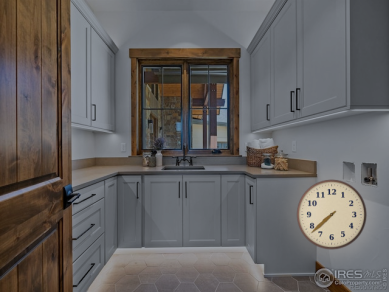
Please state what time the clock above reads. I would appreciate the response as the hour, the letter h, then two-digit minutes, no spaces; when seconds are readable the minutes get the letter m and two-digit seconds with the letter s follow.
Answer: 7h38
